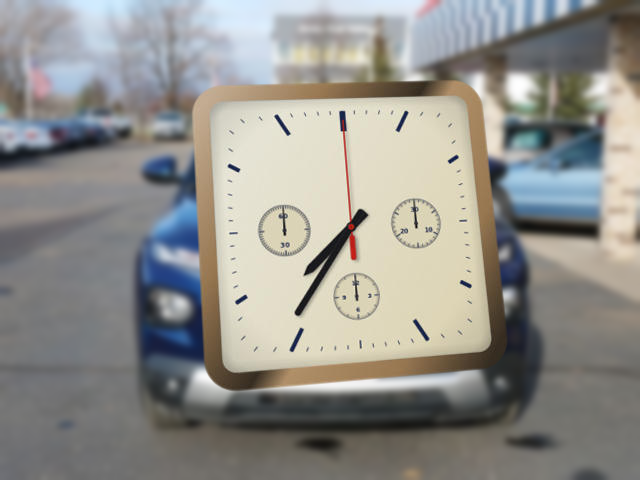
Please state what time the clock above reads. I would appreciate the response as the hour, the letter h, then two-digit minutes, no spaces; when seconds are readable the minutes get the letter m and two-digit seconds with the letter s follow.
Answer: 7h36
